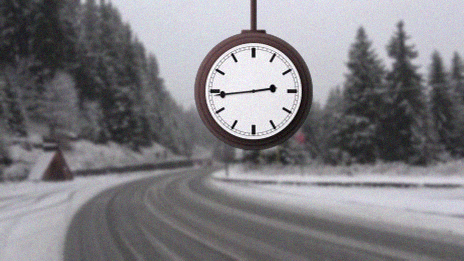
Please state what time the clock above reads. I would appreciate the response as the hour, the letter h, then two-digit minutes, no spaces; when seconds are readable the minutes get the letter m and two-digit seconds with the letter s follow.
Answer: 2h44
